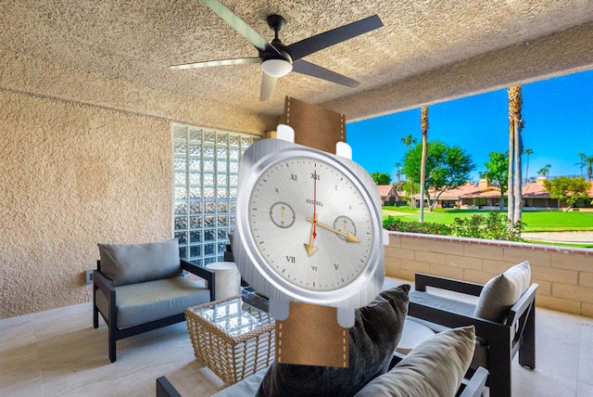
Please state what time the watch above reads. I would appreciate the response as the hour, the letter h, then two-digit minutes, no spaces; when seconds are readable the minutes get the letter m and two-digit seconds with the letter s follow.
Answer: 6h17
